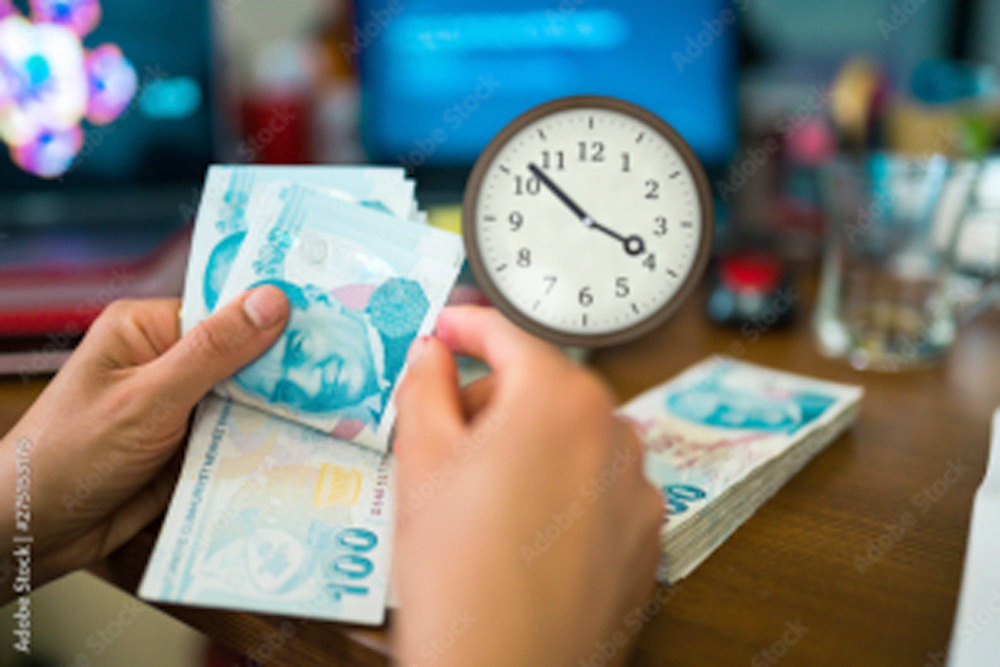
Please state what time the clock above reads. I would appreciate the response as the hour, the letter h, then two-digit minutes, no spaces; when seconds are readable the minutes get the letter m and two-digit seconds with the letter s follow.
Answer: 3h52
